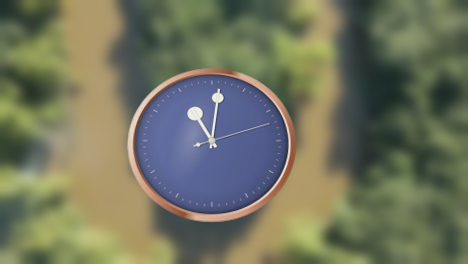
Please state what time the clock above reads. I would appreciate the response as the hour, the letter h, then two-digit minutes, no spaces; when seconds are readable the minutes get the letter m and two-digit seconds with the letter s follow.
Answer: 11h01m12s
